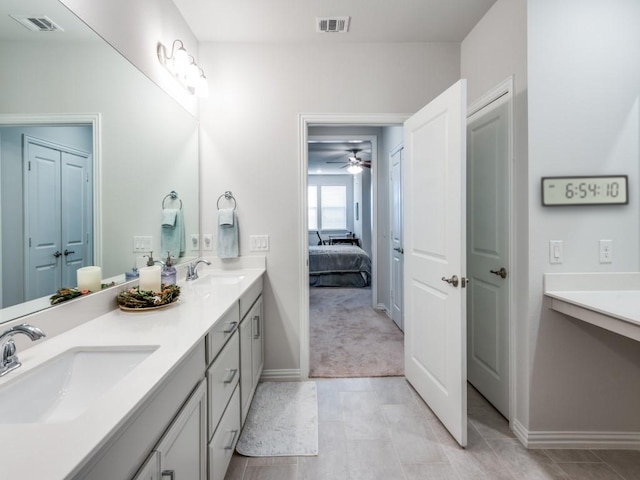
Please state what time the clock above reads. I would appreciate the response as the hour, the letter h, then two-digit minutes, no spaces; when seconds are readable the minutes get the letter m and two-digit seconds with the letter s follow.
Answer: 6h54m10s
